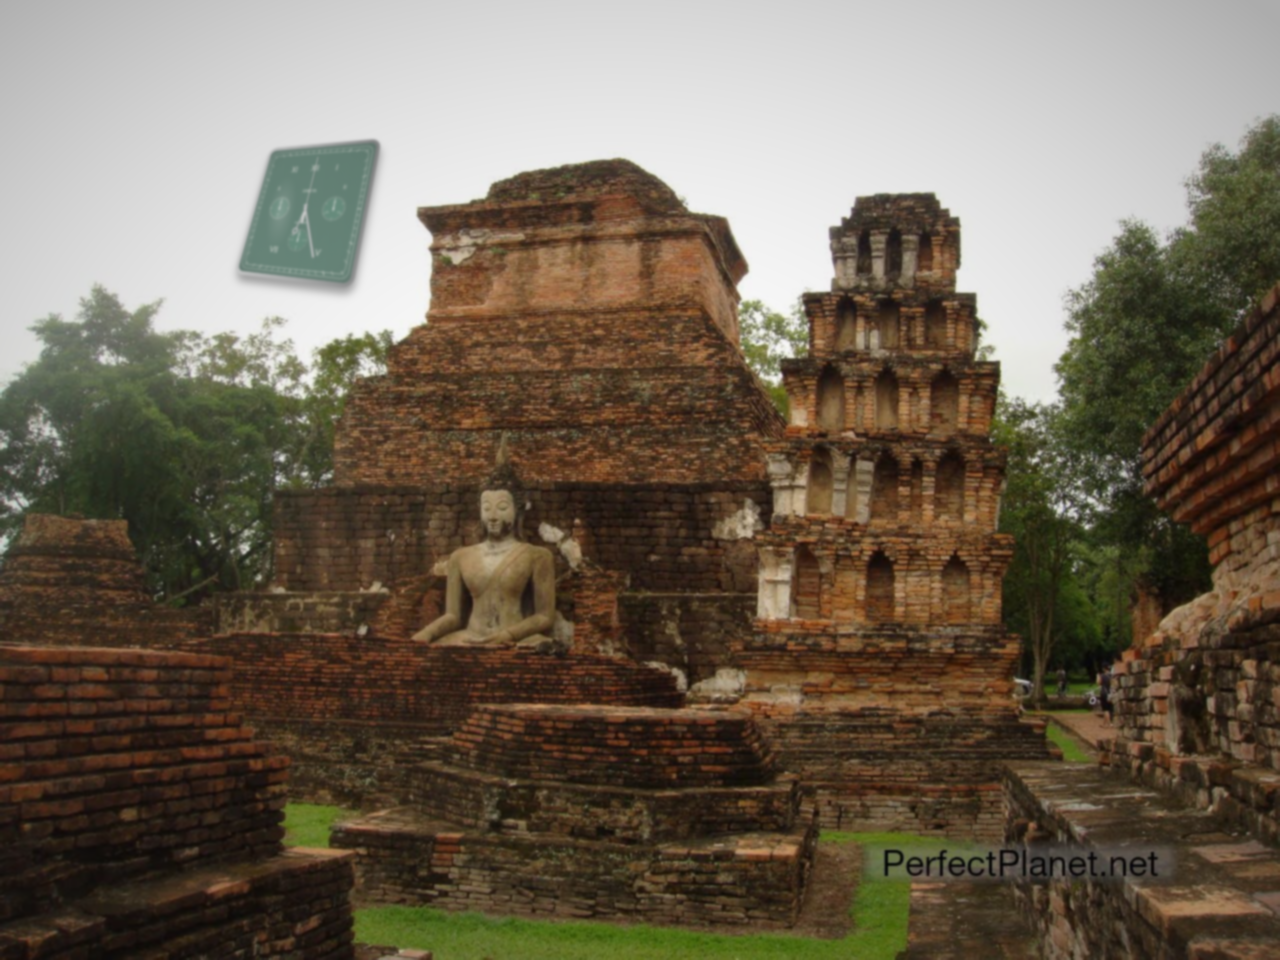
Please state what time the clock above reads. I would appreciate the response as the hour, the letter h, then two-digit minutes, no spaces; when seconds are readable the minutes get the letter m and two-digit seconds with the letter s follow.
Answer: 6h26
